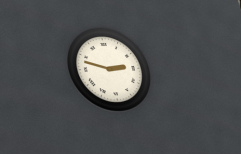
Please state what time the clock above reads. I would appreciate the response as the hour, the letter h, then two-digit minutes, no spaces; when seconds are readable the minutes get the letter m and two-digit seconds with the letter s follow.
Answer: 2h48
